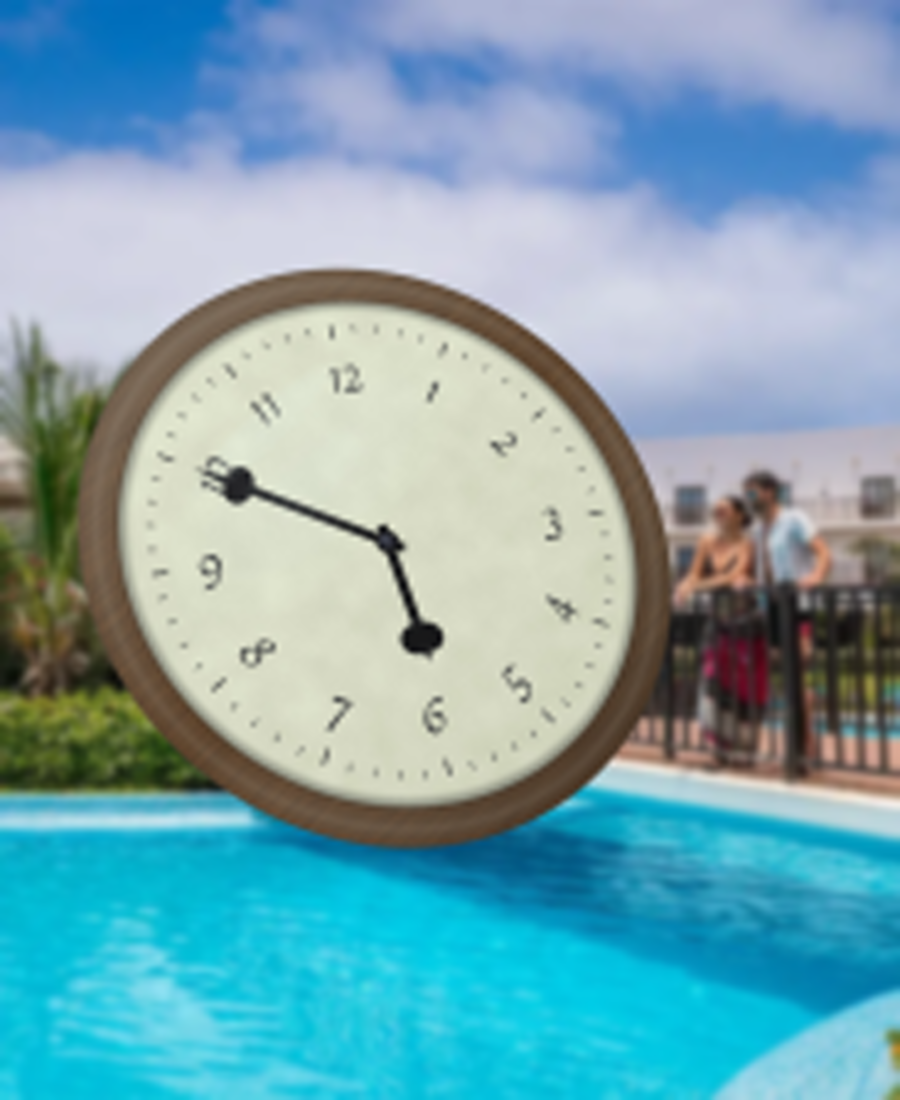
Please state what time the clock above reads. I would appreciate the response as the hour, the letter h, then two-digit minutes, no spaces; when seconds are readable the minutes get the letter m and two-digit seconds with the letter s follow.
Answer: 5h50
